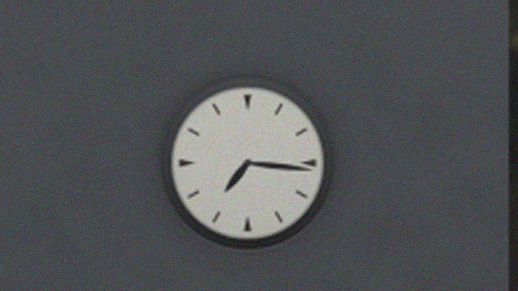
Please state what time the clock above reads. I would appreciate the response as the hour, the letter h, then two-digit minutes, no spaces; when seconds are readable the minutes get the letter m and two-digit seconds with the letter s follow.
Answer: 7h16
